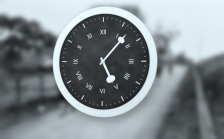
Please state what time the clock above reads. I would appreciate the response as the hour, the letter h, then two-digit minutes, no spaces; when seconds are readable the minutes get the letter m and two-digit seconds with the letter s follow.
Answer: 5h07
